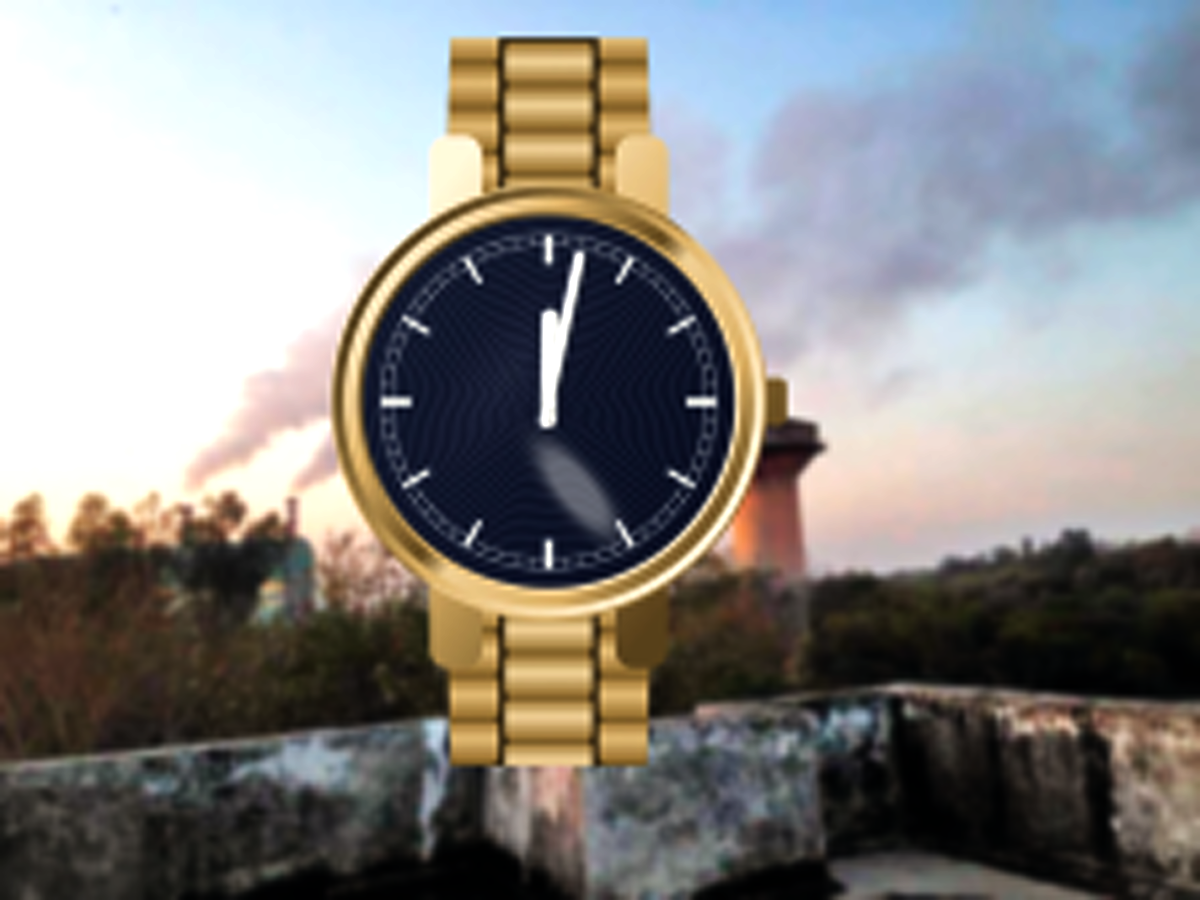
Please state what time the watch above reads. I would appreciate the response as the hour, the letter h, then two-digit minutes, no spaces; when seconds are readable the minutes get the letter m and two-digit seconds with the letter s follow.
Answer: 12h02
